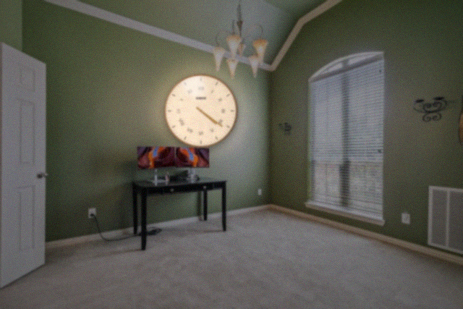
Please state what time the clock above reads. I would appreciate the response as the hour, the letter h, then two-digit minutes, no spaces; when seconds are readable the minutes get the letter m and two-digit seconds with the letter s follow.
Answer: 4h21
